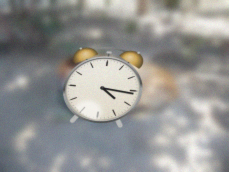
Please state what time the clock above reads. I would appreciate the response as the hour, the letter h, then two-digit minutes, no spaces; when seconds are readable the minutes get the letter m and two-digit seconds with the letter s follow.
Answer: 4h16
